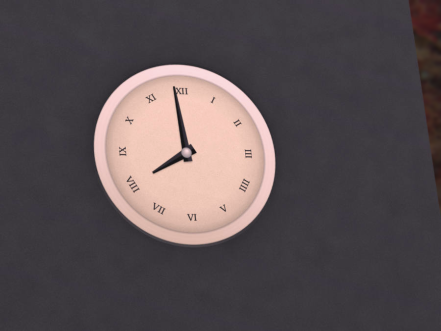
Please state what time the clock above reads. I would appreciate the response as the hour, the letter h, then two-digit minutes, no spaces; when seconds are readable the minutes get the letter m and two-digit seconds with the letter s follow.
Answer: 7h59
